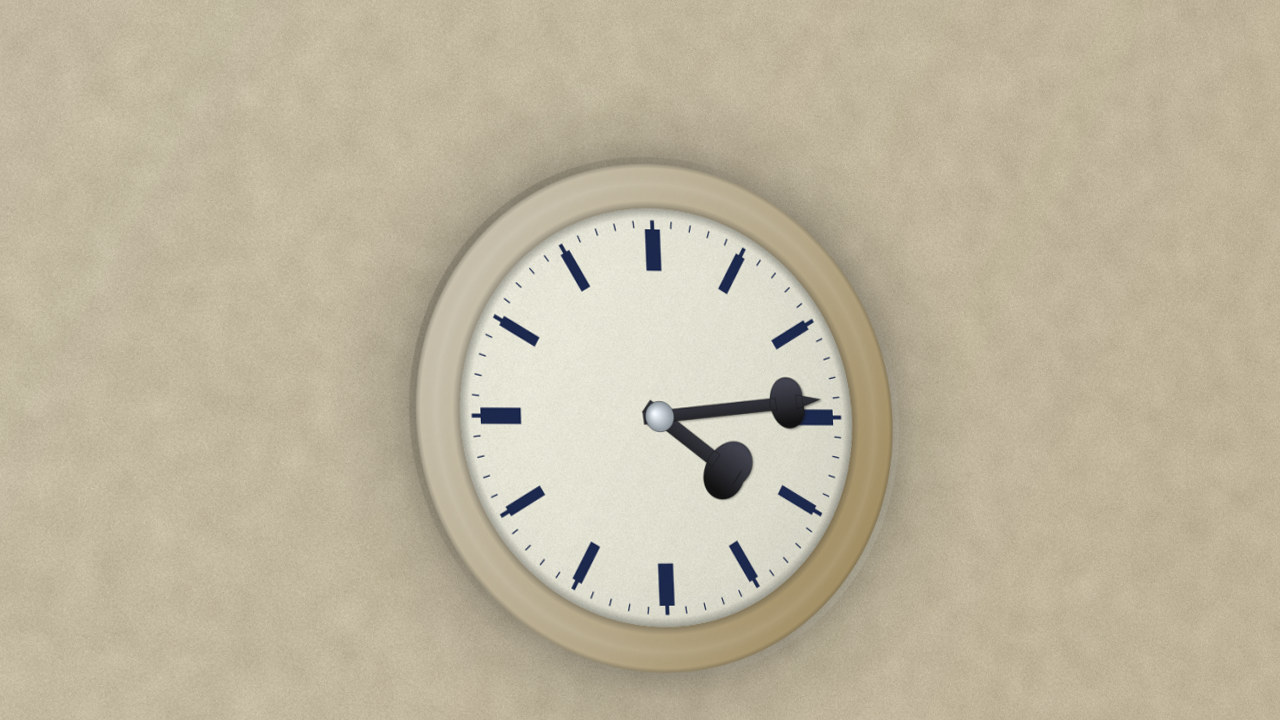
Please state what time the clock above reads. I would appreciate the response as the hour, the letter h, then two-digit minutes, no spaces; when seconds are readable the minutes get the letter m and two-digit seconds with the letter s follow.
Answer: 4h14
